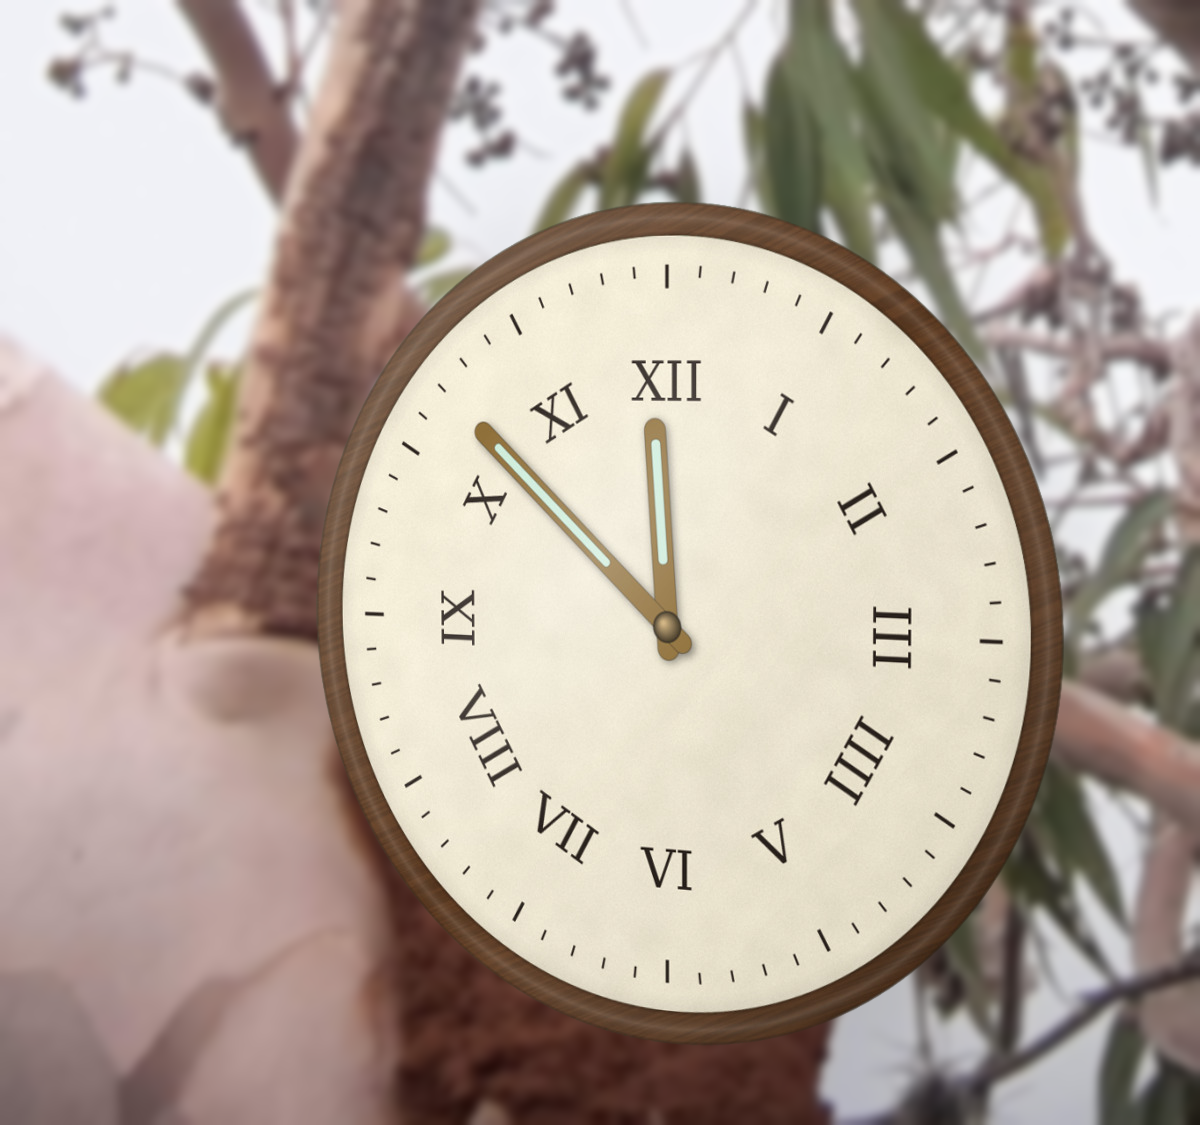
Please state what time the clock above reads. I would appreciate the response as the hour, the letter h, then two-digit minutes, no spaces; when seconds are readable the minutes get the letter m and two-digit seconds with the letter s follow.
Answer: 11h52
